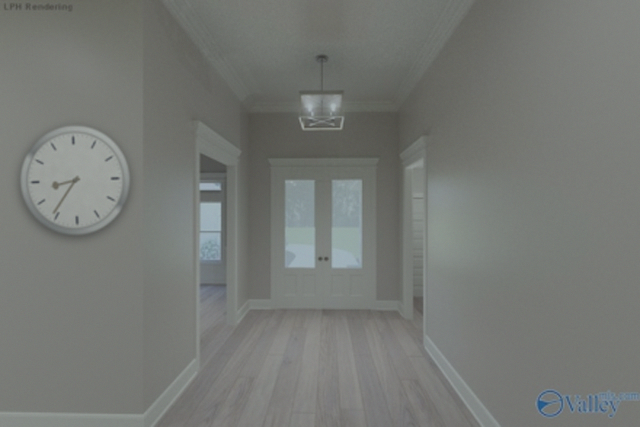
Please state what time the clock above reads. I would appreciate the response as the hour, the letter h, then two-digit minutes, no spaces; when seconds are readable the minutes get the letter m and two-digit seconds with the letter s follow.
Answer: 8h36
